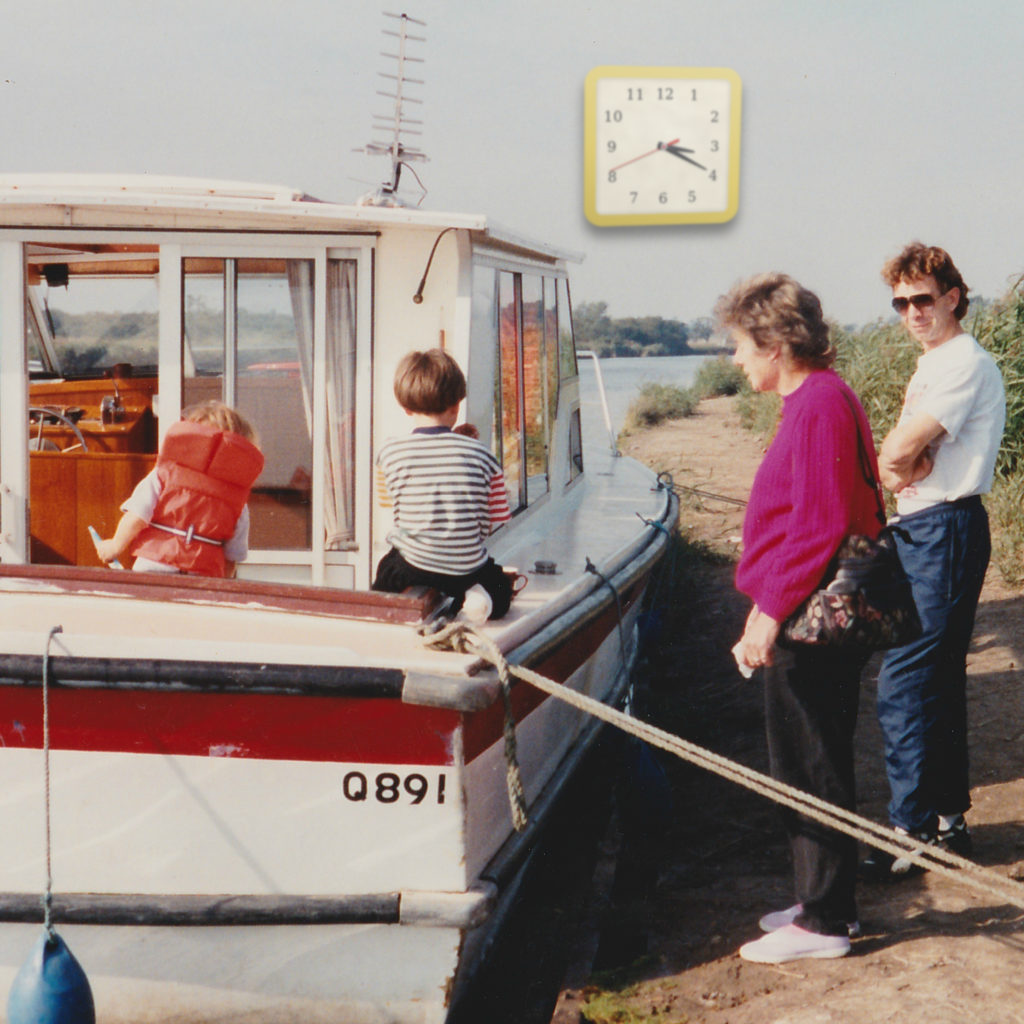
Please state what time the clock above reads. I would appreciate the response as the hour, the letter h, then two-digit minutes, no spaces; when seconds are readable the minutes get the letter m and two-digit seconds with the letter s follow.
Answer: 3h19m41s
